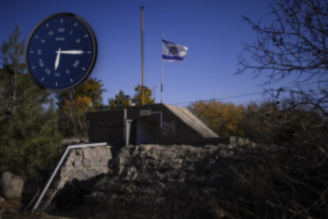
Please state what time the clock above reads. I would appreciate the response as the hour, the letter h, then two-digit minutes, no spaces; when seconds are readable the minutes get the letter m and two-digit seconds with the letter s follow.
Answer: 6h15
